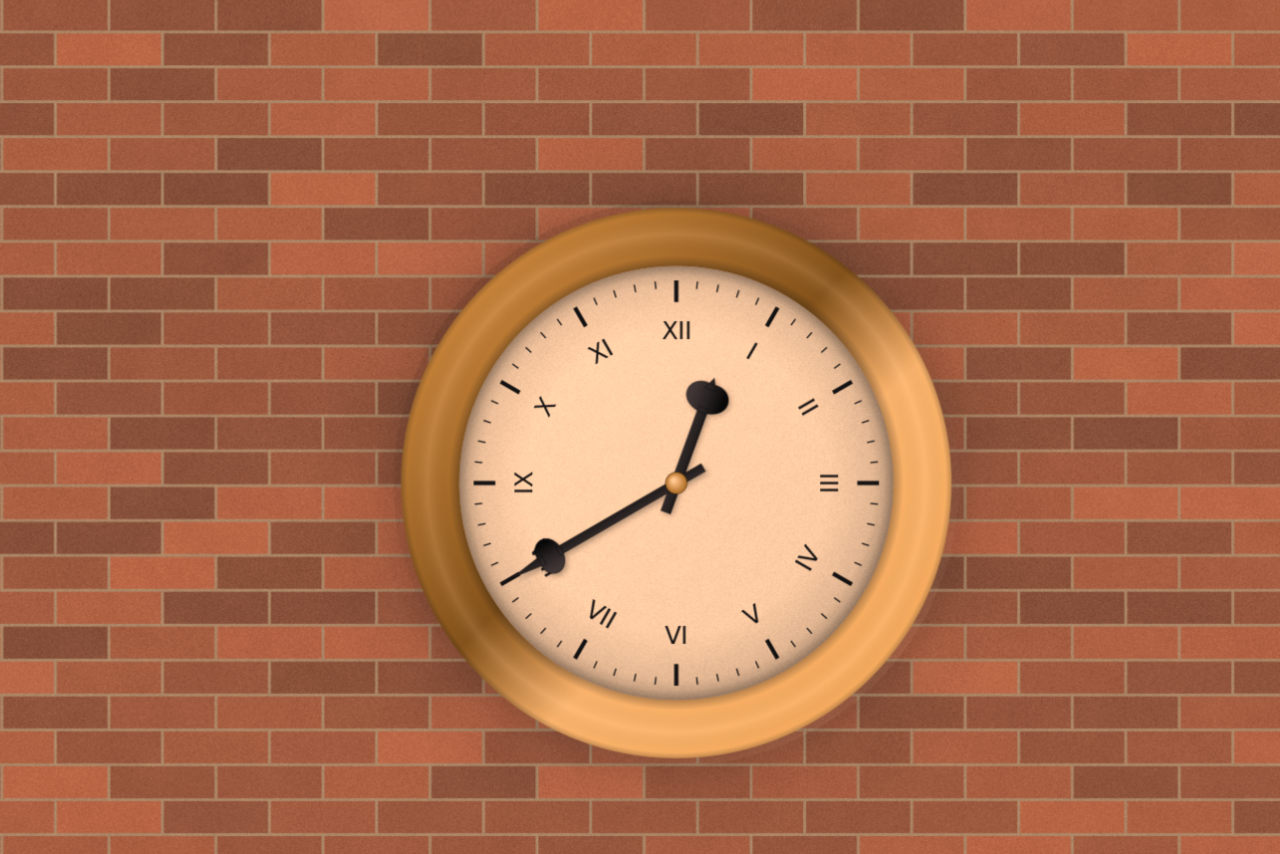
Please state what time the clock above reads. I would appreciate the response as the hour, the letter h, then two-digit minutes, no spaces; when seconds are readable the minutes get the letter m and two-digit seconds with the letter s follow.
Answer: 12h40
